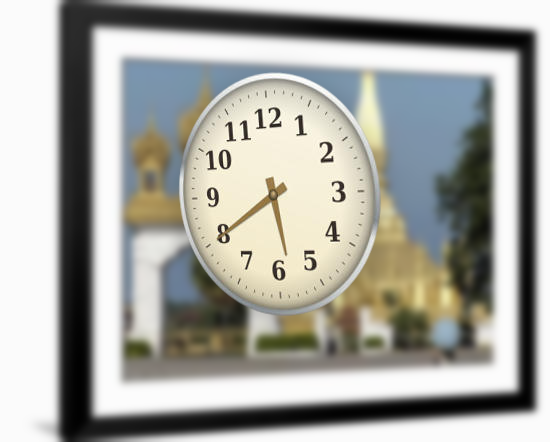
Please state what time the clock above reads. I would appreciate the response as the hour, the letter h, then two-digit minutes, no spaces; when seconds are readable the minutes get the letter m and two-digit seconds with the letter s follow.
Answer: 5h40
